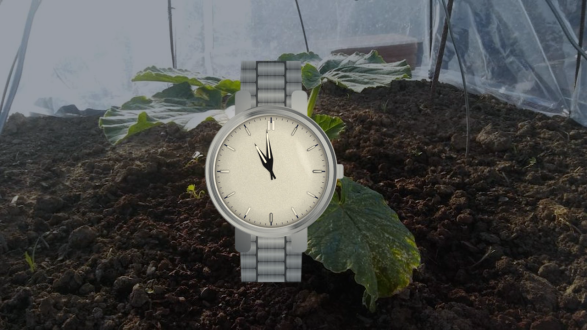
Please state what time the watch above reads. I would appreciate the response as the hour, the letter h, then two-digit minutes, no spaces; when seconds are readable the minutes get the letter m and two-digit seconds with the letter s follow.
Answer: 10h59
